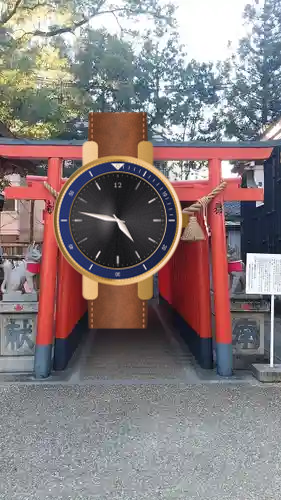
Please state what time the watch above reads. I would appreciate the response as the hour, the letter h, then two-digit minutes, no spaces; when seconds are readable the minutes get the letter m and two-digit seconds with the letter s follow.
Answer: 4h47
